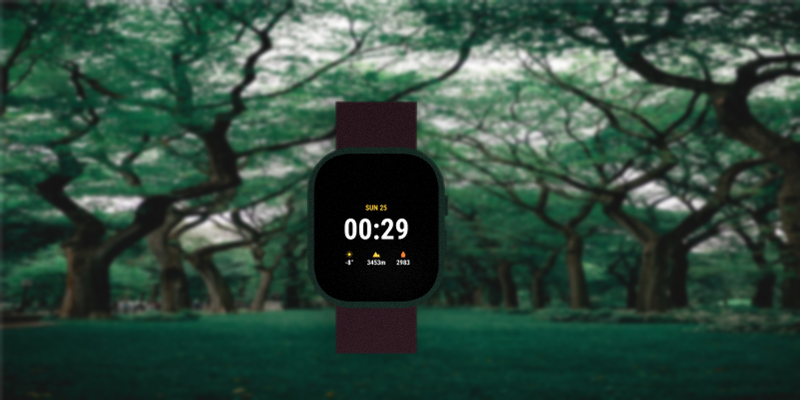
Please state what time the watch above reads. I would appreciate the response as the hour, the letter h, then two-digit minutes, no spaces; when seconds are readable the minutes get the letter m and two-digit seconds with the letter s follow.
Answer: 0h29
